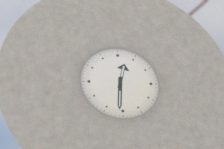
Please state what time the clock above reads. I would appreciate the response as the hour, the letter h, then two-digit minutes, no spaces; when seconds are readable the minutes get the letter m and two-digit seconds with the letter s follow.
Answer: 12h31
